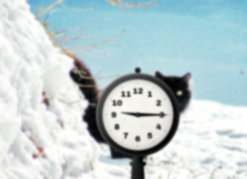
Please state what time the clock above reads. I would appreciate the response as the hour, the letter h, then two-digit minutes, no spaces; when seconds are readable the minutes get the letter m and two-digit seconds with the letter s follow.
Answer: 9h15
